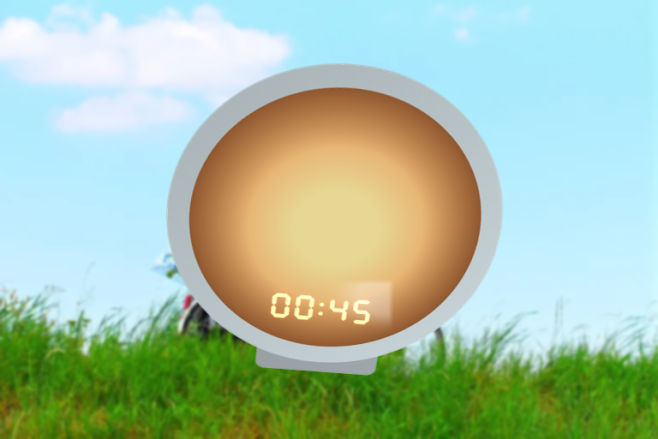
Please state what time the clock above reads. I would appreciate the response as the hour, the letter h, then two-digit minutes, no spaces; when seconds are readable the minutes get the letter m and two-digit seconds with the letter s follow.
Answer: 0h45
